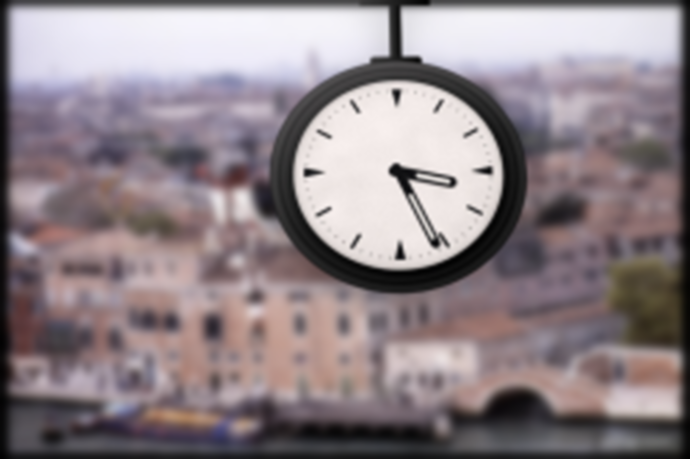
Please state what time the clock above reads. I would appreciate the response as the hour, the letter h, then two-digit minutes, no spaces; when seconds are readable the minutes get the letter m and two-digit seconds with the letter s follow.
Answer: 3h26
